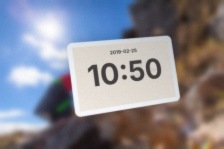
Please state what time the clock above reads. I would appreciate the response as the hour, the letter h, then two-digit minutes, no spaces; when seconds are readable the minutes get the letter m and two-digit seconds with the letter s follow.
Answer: 10h50
